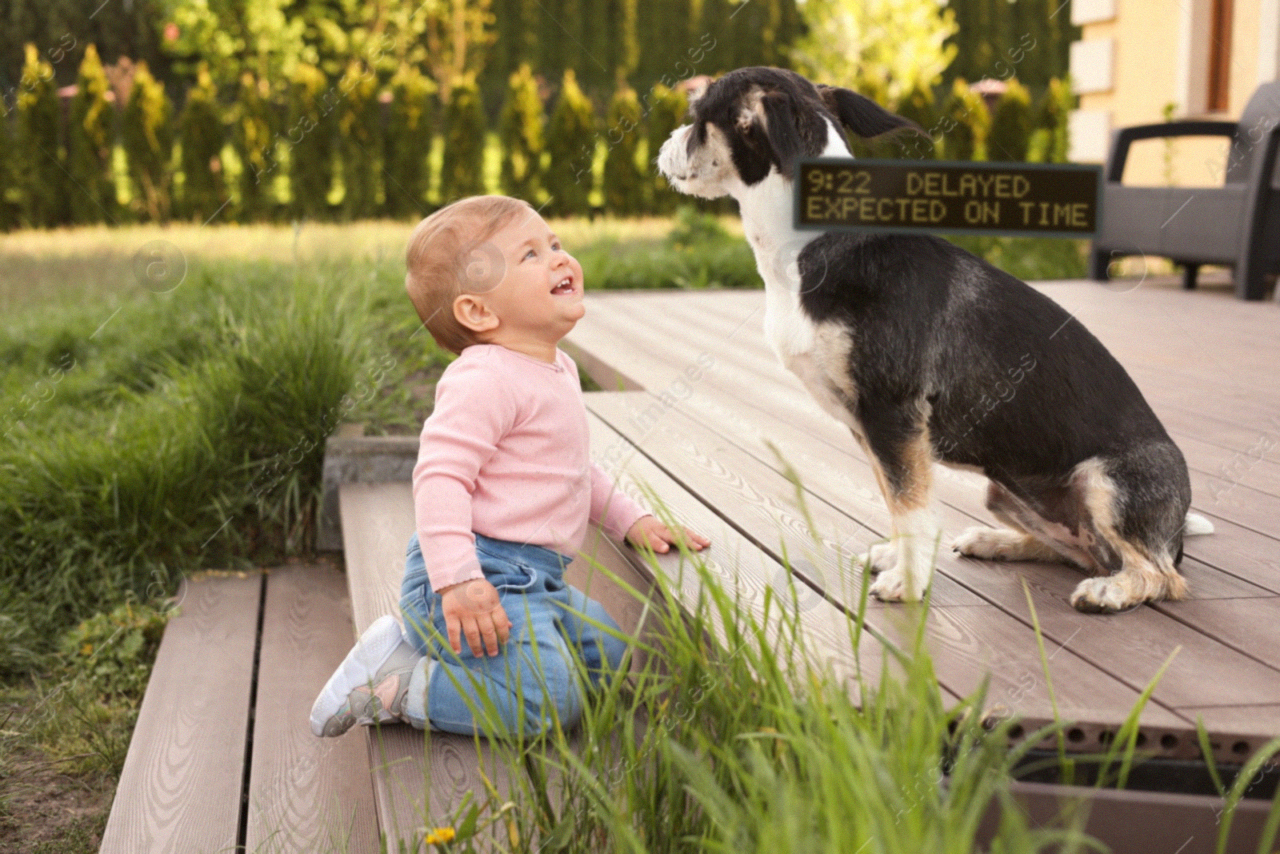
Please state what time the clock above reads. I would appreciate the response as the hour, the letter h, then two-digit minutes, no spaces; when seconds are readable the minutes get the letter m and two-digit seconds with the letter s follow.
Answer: 9h22
